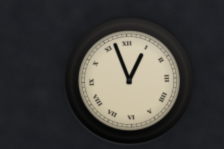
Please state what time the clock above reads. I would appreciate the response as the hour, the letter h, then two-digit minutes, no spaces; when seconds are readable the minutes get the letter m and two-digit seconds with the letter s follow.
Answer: 12h57
